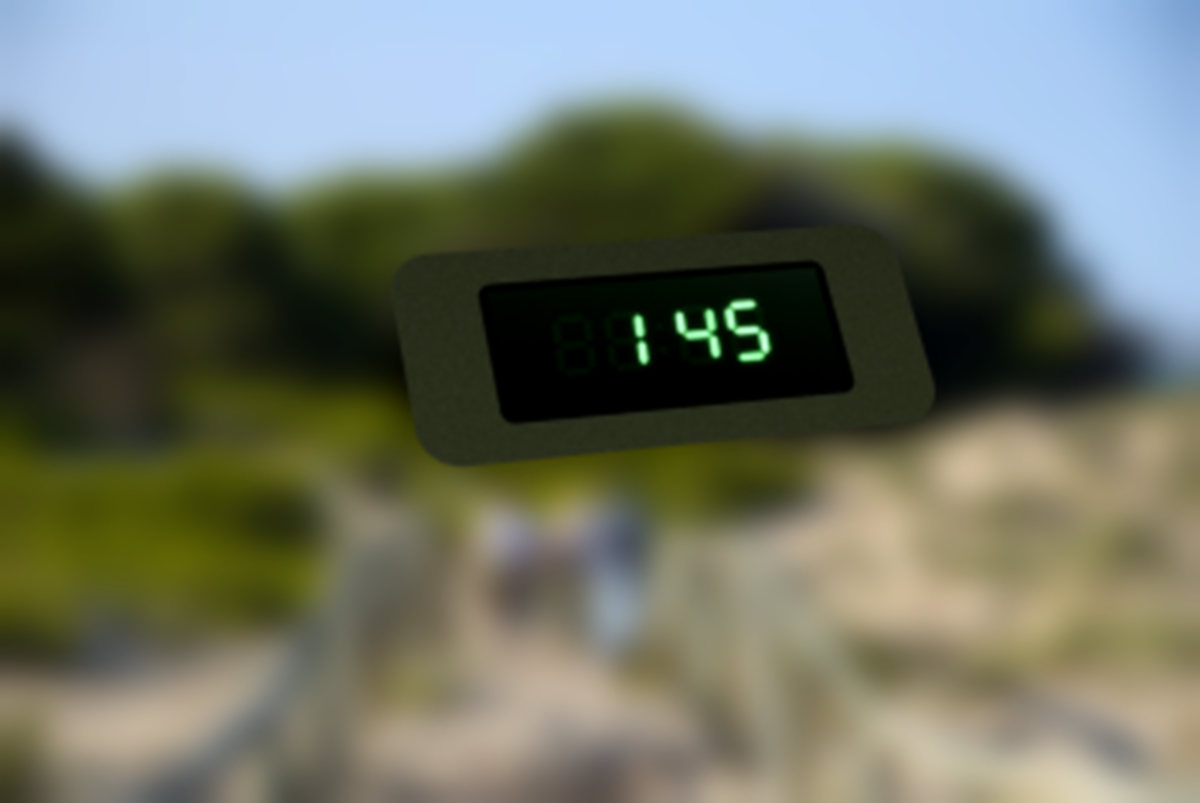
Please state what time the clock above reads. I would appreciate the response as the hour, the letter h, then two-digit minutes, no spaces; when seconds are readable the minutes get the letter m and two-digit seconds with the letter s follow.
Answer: 1h45
